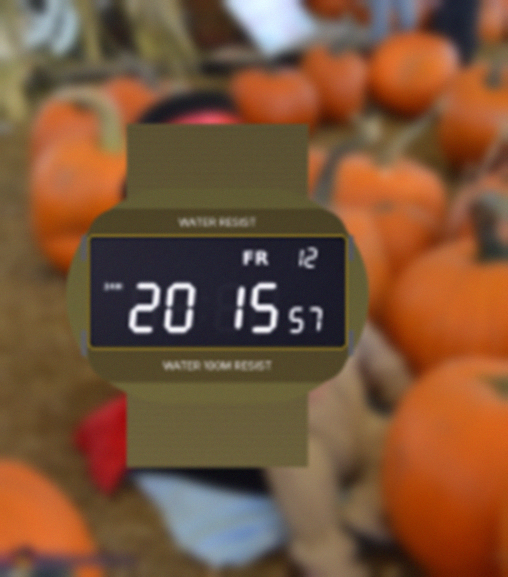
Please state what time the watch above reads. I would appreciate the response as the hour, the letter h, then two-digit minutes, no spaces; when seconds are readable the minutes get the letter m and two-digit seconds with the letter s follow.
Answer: 20h15m57s
